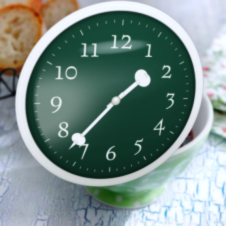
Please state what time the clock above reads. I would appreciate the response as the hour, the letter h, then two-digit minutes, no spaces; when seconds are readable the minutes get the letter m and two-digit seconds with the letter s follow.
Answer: 1h37
